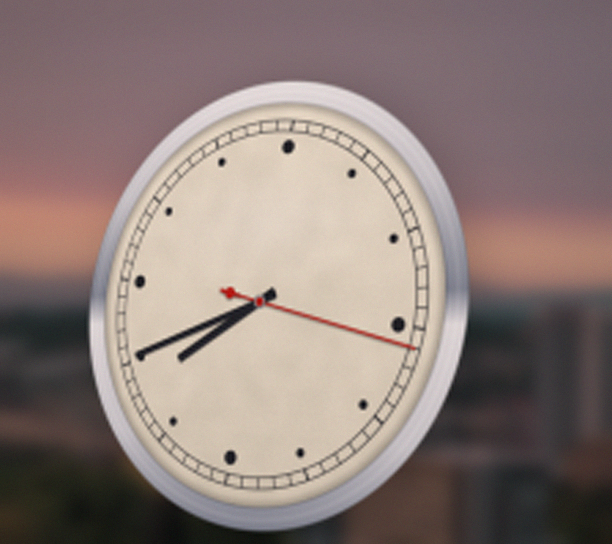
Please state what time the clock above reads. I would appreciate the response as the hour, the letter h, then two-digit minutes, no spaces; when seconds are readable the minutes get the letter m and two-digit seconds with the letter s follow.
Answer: 7h40m16s
